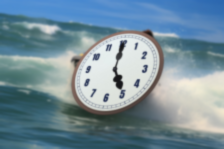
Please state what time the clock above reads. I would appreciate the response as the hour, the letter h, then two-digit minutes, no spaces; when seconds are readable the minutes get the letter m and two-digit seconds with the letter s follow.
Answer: 5h00
